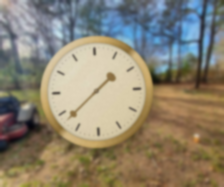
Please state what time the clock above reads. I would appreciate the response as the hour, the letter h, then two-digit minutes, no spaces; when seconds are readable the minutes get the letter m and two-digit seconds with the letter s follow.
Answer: 1h38
